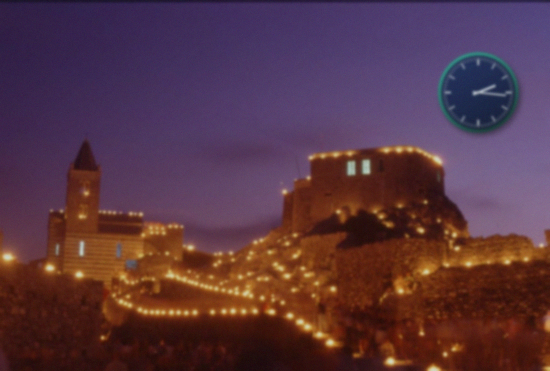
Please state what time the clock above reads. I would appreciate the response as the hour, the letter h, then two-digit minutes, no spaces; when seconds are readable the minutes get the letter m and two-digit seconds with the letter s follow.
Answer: 2h16
